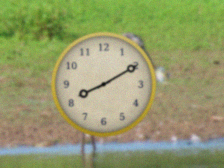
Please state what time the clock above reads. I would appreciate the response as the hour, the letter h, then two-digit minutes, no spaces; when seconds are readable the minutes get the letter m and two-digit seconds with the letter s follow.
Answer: 8h10
